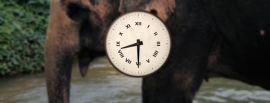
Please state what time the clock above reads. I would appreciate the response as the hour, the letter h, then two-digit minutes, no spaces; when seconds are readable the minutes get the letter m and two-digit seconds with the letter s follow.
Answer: 8h30
